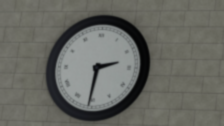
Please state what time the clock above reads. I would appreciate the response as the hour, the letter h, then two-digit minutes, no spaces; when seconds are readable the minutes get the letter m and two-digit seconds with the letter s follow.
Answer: 2h31
